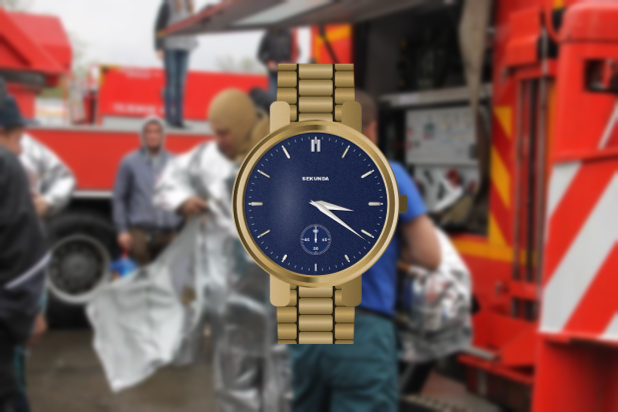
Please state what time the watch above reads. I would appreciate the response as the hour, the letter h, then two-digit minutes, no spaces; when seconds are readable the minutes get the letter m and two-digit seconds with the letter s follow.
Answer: 3h21
